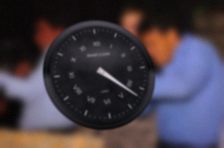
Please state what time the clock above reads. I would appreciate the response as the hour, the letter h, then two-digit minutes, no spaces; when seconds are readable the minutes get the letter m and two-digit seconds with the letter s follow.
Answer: 4h22
